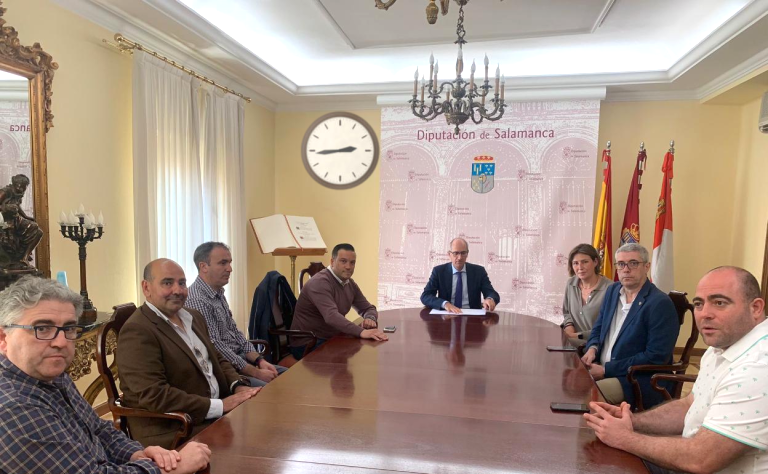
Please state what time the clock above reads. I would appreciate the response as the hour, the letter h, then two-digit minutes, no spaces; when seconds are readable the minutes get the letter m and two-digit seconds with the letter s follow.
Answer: 2h44
